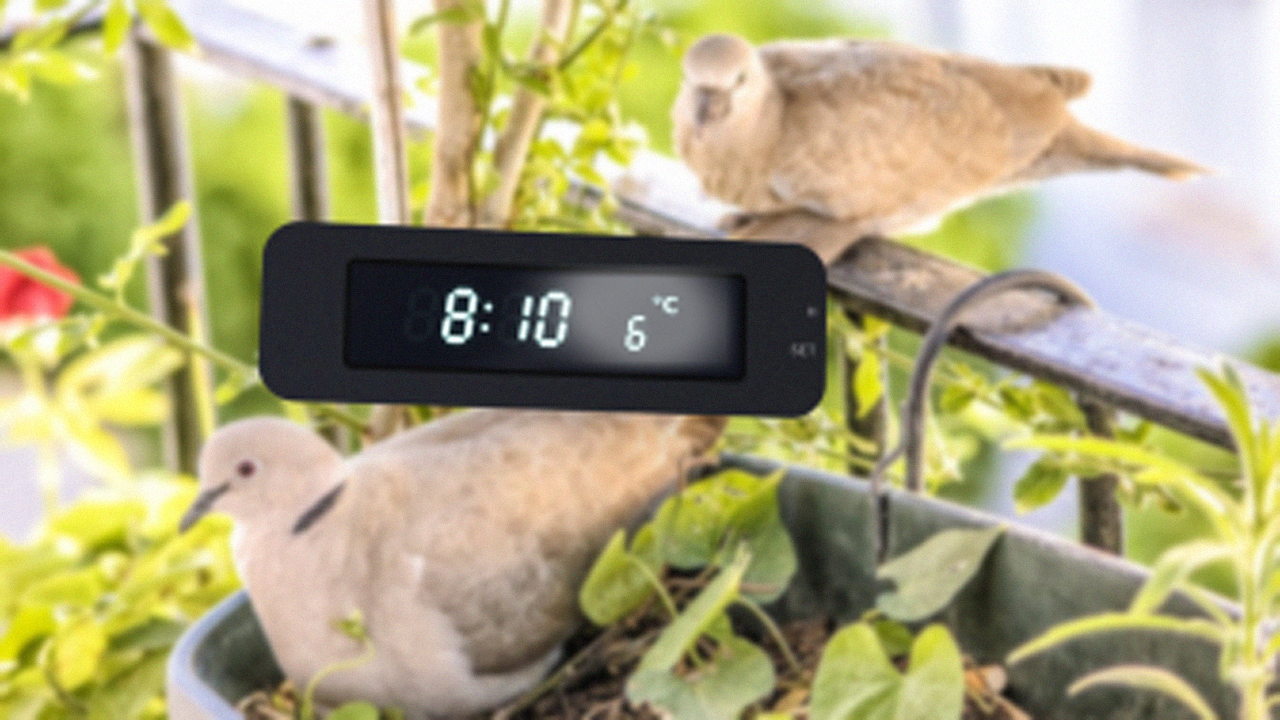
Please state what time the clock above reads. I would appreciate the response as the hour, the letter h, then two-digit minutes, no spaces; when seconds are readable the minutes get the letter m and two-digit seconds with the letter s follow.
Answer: 8h10
